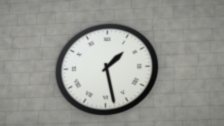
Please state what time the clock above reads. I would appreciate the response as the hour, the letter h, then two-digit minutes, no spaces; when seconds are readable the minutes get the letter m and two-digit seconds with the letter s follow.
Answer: 1h28
